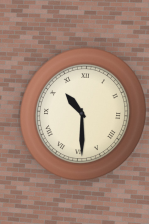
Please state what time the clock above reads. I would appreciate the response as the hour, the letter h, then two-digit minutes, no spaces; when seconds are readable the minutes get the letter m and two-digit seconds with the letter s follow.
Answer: 10h29
